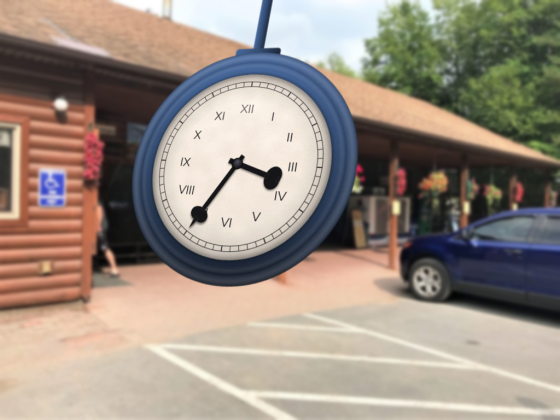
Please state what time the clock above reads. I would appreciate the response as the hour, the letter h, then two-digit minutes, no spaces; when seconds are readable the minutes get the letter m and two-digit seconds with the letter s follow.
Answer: 3h35
